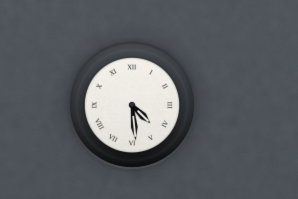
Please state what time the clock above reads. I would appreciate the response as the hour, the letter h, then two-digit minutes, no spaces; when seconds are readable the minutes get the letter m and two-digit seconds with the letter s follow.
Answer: 4h29
